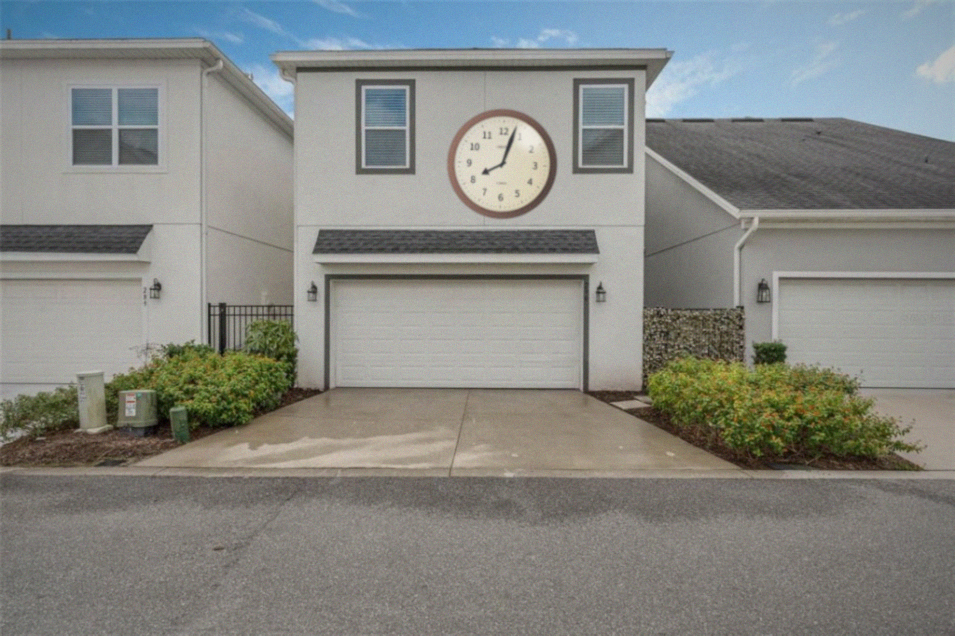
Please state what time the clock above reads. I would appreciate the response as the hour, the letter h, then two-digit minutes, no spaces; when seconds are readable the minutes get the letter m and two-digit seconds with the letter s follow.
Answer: 8h03
